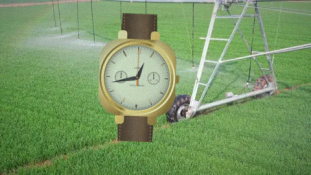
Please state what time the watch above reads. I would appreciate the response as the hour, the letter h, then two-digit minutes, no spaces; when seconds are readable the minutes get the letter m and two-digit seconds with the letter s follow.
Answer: 12h43
